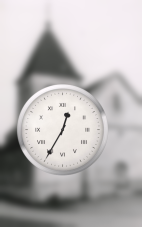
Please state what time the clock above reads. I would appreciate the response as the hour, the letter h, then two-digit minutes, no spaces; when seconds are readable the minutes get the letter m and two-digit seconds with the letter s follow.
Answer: 12h35
